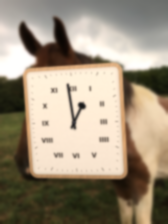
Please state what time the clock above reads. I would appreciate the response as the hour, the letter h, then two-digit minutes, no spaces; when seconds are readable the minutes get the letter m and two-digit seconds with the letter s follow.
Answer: 12h59
